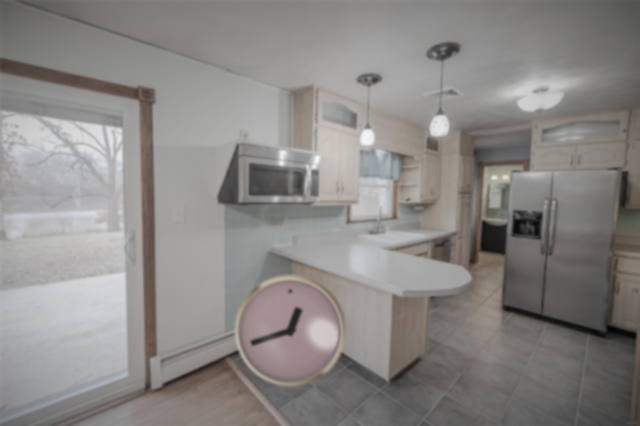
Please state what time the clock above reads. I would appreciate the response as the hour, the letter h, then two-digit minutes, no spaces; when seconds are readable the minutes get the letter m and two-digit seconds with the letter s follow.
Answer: 12h42
